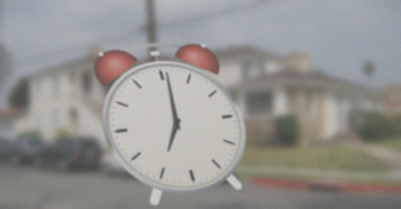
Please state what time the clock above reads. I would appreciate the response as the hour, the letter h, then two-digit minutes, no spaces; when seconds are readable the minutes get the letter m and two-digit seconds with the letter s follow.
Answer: 7h01
